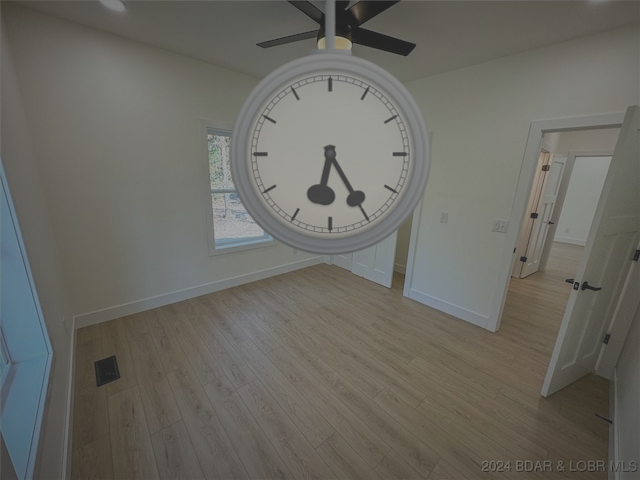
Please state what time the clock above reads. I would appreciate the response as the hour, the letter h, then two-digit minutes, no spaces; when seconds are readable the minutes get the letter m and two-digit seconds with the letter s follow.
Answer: 6h25
